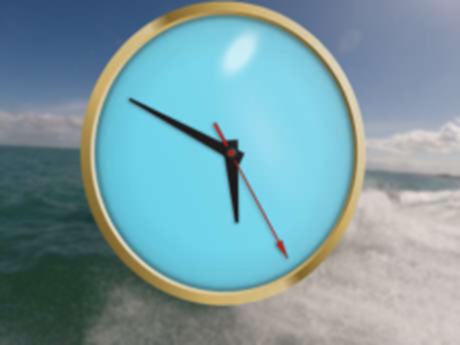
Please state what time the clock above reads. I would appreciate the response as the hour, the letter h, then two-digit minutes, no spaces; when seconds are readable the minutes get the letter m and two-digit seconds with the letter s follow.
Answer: 5h49m25s
